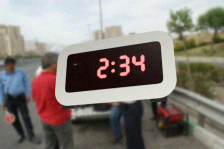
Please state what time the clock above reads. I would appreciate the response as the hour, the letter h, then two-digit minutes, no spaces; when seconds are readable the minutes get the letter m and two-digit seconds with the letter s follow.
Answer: 2h34
